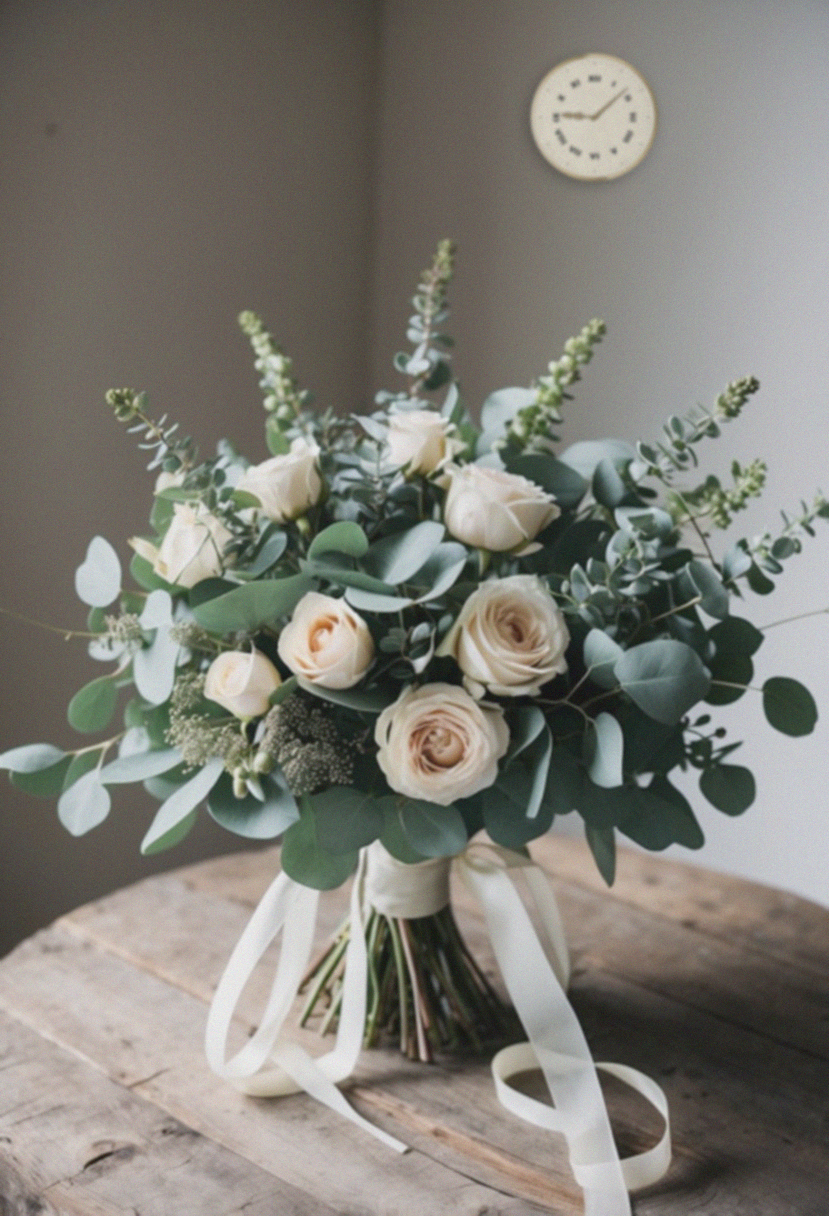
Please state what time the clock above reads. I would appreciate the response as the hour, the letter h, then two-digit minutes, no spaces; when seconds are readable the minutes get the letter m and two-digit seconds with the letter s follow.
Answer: 9h08
